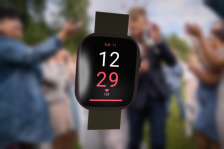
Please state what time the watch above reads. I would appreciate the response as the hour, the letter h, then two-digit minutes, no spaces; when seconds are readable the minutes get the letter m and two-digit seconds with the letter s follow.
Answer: 12h29
